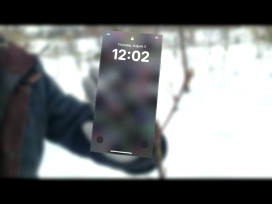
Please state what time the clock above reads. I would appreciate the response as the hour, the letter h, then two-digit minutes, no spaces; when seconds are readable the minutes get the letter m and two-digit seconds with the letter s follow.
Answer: 12h02
